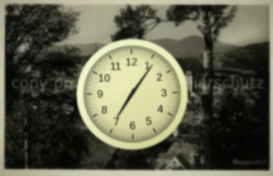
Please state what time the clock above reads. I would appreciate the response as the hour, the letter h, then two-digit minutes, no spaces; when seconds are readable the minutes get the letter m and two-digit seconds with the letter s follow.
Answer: 7h06
